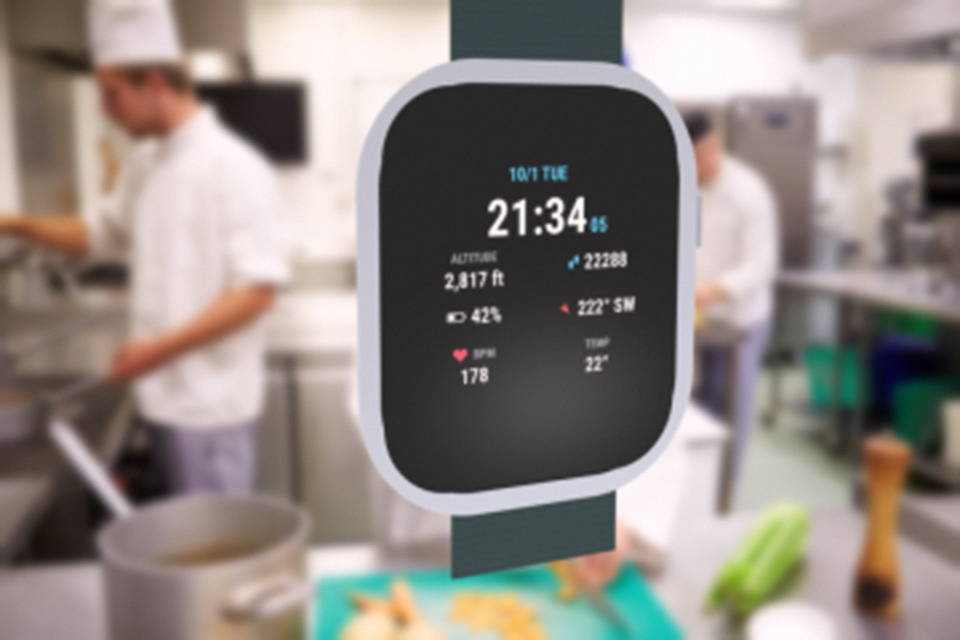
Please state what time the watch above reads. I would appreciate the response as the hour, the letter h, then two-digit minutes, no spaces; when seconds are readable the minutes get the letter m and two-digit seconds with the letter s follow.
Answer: 21h34
